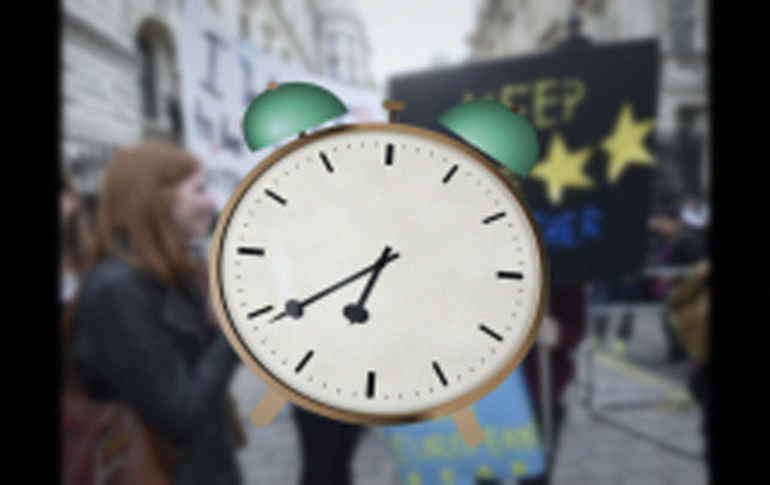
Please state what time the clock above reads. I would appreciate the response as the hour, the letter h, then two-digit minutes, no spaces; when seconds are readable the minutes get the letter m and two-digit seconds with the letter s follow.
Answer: 6h39
